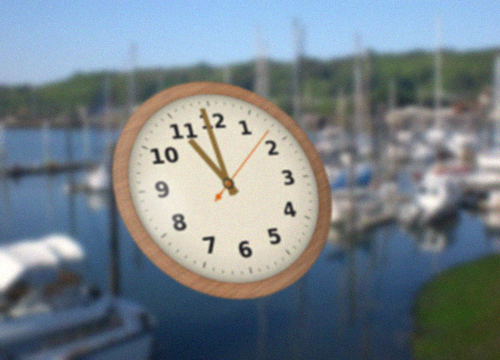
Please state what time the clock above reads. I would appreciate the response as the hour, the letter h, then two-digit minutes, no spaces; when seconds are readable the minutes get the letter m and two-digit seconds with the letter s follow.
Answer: 10h59m08s
